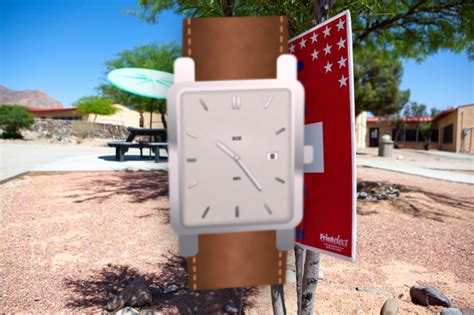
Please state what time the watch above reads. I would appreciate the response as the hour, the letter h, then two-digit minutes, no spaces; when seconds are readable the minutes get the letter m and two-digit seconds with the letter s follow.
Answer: 10h24
